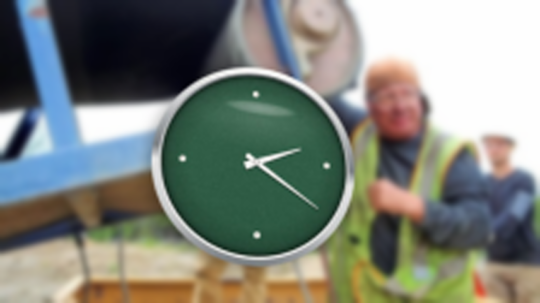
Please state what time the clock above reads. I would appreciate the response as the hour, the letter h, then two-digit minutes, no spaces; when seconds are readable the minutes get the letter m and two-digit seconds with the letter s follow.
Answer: 2h21
